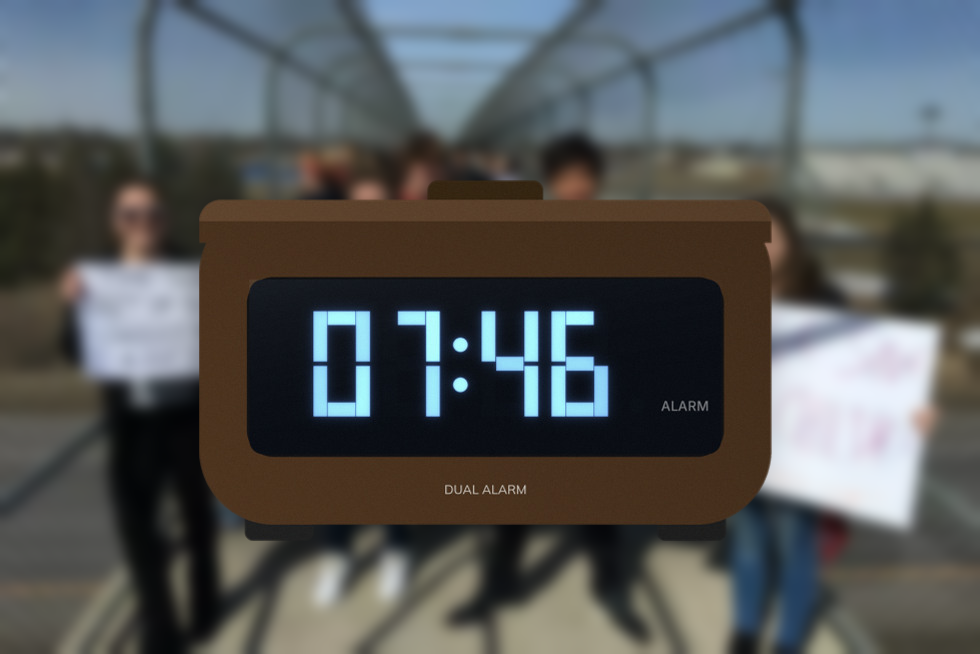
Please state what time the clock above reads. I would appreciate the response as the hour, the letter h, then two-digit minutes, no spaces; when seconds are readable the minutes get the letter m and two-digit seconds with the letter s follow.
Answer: 7h46
